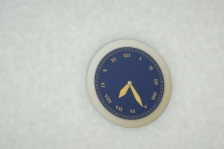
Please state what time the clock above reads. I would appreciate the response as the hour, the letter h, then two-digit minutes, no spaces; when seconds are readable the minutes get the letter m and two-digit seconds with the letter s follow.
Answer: 7h26
